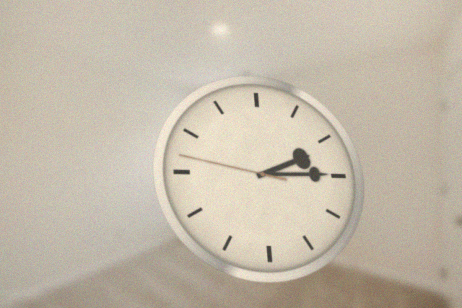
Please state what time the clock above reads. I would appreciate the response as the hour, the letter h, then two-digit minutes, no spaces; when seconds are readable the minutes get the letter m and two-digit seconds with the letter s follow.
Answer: 2h14m47s
